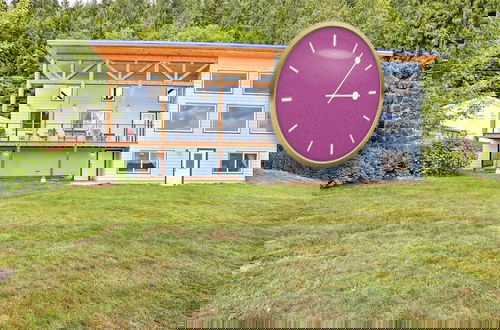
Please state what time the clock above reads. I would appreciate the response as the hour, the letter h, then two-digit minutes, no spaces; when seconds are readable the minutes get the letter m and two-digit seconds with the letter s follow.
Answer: 3h07
